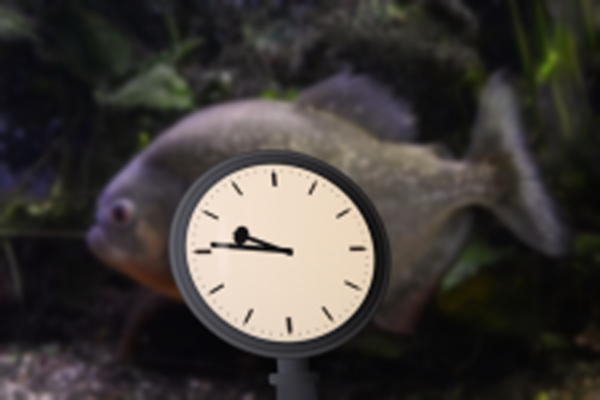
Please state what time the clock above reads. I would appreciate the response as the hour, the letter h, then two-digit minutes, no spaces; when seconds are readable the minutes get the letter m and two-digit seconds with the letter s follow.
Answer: 9h46
